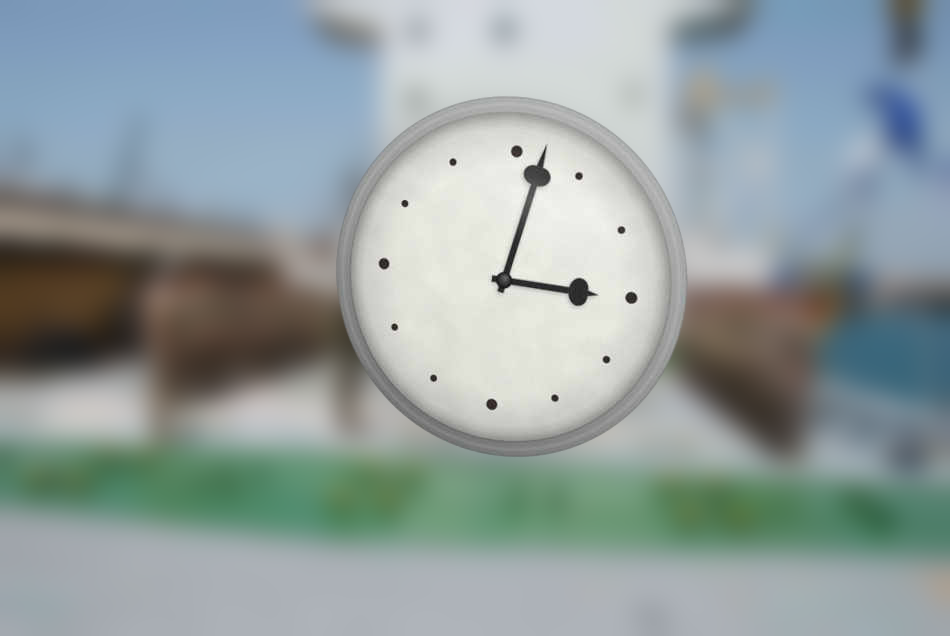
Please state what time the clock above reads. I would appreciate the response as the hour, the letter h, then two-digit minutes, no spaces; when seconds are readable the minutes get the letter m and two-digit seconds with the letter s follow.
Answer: 3h02
